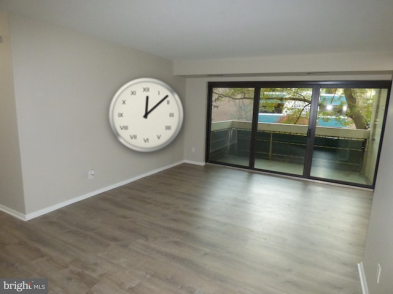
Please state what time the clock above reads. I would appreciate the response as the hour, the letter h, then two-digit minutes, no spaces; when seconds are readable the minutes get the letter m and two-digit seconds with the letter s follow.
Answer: 12h08
